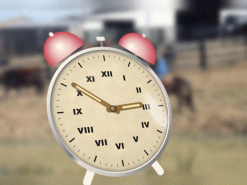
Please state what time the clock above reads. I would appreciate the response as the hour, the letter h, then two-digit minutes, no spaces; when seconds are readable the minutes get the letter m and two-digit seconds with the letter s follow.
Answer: 2h51
